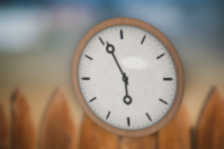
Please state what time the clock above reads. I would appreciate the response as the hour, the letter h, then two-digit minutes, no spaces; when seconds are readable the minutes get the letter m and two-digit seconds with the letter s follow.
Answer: 5h56
